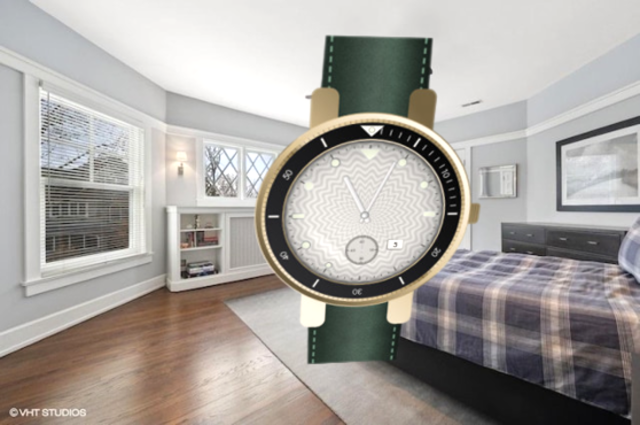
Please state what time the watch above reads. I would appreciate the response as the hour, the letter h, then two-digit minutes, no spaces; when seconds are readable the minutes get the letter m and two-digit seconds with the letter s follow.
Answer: 11h04
